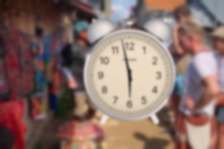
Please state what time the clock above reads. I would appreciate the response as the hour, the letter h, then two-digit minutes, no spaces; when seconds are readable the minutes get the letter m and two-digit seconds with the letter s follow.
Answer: 5h58
